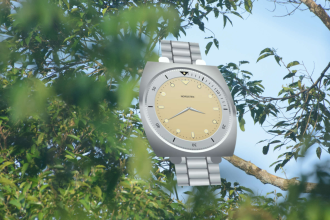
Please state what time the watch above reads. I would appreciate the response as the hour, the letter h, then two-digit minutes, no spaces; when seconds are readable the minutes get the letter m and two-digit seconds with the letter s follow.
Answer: 3h40
